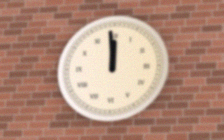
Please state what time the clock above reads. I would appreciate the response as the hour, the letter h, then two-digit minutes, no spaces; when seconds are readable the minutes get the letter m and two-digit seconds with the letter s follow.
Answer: 11h59
